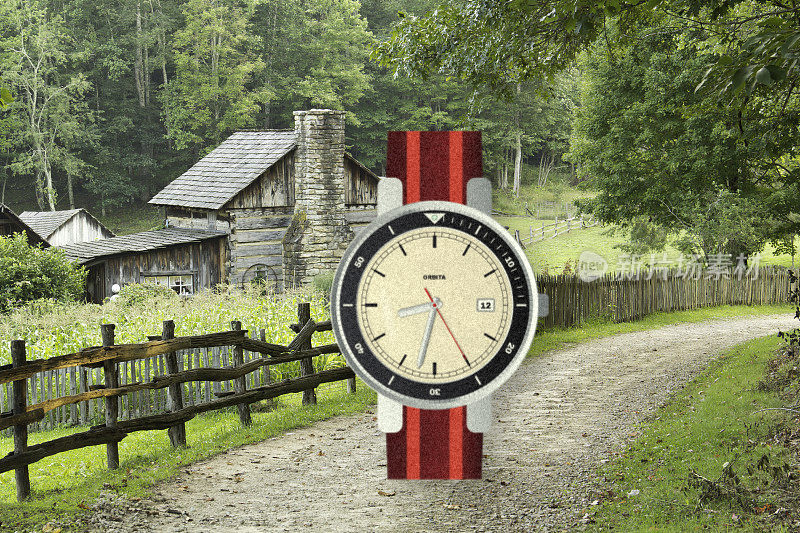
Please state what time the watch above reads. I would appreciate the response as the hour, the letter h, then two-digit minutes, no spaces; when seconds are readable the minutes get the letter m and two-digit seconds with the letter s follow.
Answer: 8h32m25s
